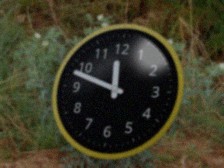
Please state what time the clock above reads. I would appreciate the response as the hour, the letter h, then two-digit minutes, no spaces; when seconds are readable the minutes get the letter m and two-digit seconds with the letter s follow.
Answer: 11h48
